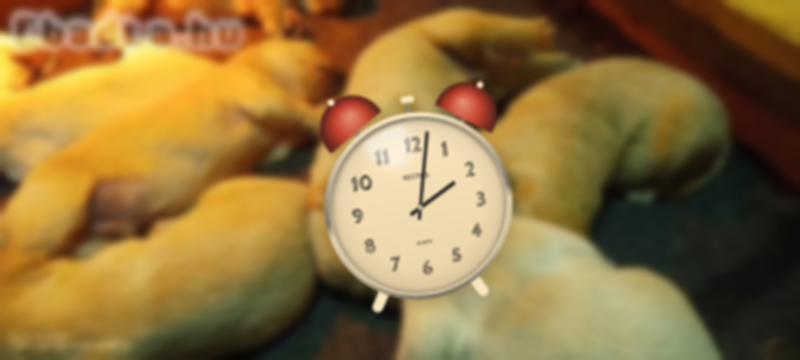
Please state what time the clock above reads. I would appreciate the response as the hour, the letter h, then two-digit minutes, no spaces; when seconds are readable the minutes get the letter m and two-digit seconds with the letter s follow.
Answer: 2h02
